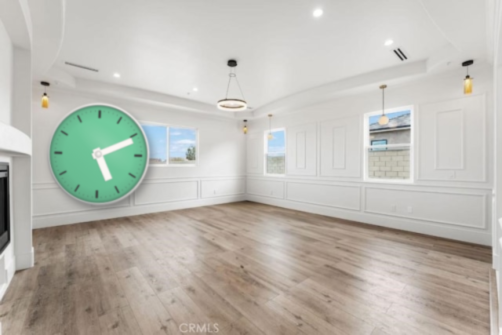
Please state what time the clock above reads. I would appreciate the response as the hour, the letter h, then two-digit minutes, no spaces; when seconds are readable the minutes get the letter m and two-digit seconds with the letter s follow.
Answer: 5h11
